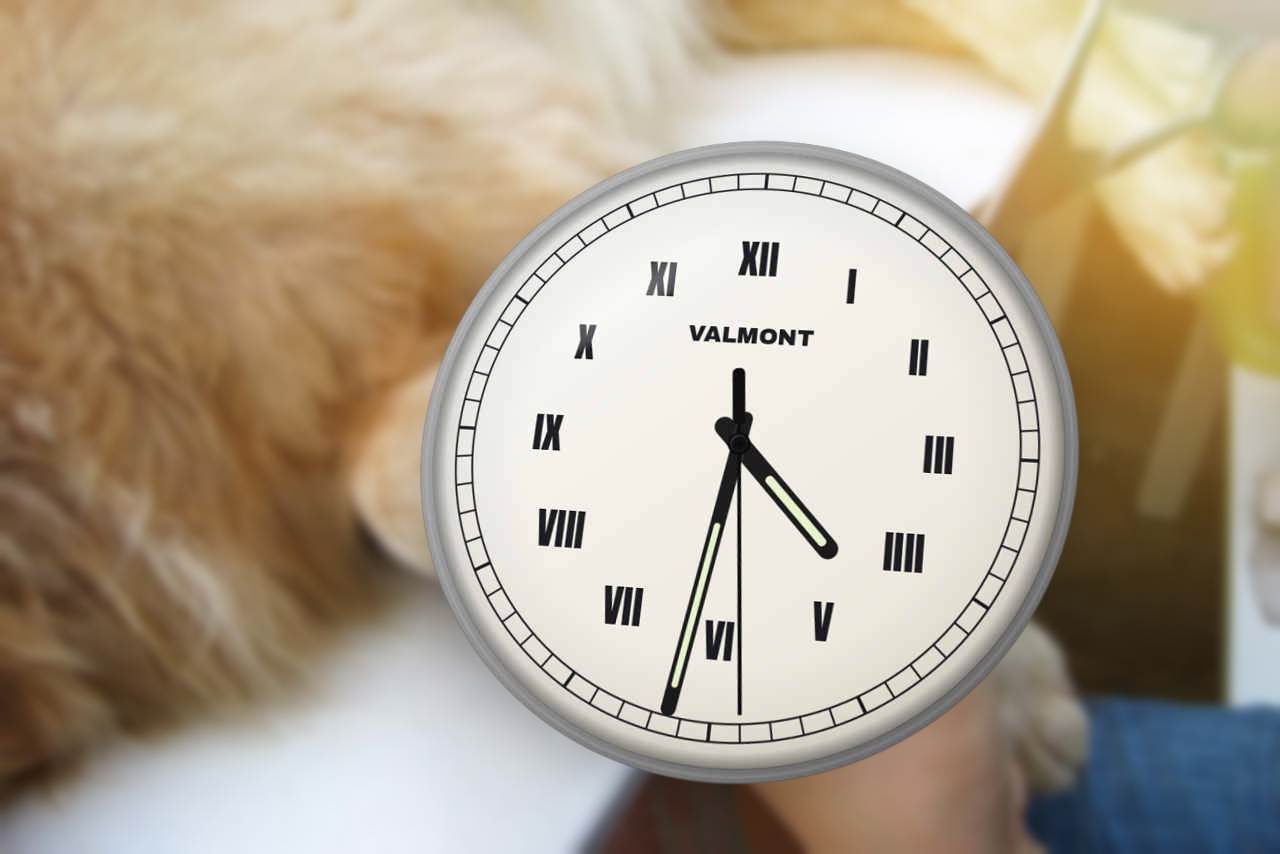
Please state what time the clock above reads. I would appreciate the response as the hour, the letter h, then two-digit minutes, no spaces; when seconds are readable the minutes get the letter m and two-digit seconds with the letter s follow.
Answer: 4h31m29s
